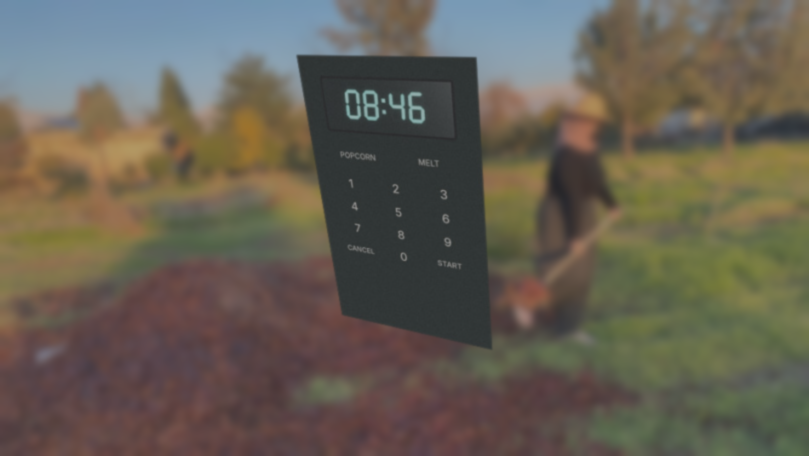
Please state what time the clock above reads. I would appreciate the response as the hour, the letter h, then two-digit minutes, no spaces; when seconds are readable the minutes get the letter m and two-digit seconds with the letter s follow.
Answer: 8h46
